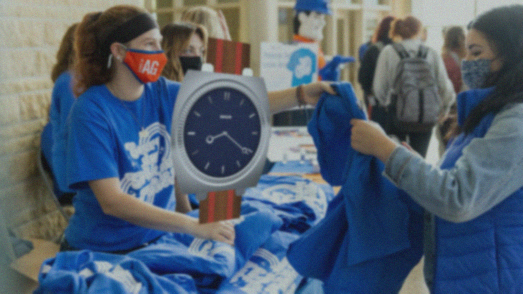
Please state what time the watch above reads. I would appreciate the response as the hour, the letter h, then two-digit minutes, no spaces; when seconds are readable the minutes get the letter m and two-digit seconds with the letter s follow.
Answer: 8h21
